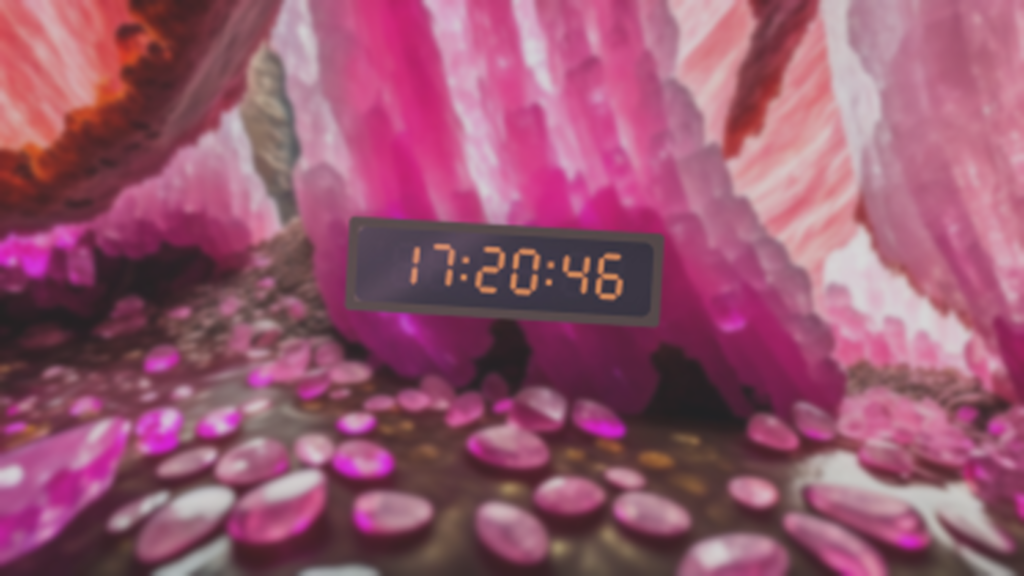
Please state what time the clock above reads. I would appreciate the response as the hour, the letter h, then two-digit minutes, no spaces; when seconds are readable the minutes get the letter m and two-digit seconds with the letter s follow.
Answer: 17h20m46s
